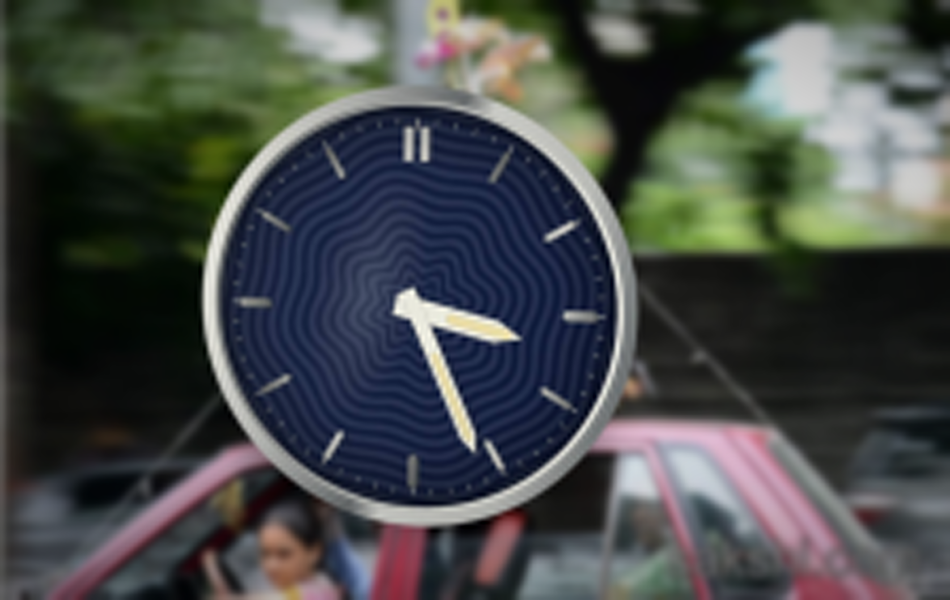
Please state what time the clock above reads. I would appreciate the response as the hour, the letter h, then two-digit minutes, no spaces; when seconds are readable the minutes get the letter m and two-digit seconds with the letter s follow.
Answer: 3h26
